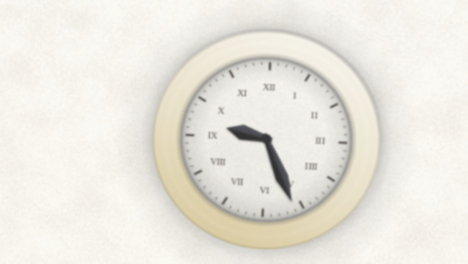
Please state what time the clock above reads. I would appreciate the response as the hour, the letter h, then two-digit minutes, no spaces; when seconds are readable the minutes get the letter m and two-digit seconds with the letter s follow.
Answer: 9h26
